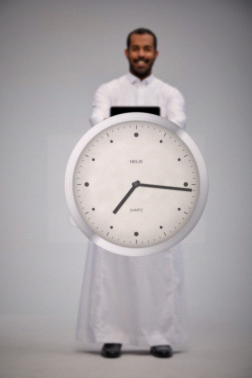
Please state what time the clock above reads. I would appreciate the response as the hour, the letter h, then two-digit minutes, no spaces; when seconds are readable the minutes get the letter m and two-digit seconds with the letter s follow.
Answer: 7h16
